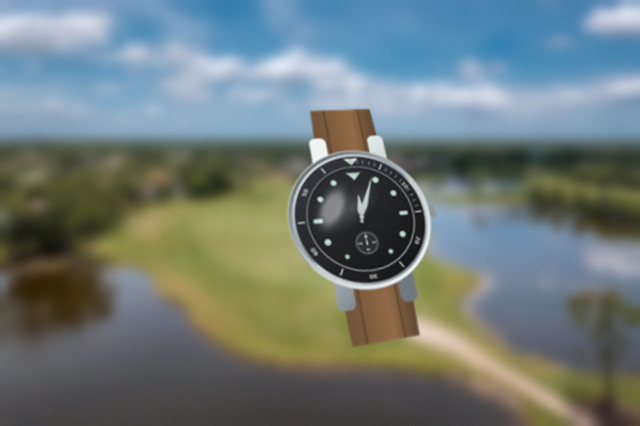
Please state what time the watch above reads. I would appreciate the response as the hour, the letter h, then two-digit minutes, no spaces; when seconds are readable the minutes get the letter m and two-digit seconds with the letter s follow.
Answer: 12h04
